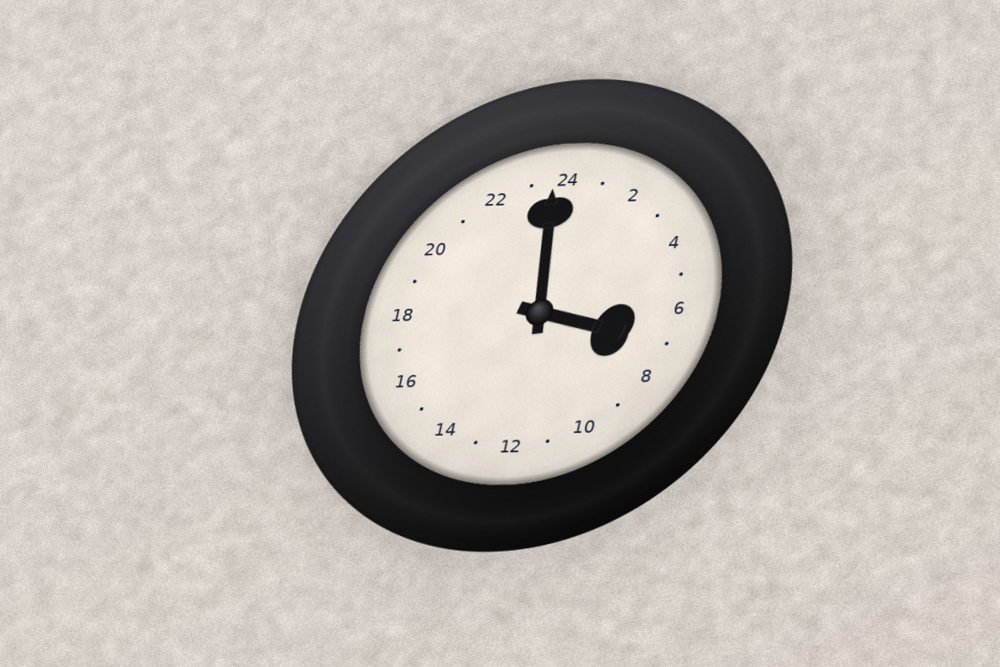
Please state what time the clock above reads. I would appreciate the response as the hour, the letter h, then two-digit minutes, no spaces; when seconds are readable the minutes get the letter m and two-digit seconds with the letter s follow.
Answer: 6h59
